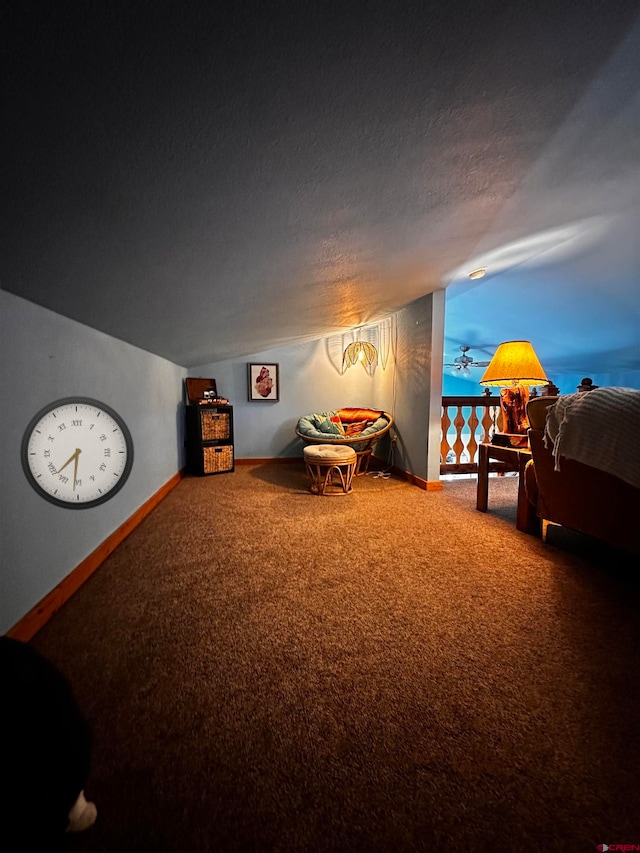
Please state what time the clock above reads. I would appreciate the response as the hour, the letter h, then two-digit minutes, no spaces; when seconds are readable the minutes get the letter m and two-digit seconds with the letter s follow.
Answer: 7h31
